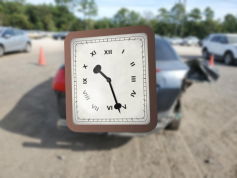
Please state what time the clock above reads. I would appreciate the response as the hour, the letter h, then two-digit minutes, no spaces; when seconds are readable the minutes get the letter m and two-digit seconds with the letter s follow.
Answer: 10h27
